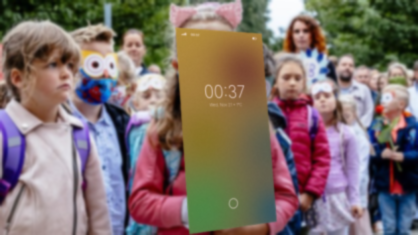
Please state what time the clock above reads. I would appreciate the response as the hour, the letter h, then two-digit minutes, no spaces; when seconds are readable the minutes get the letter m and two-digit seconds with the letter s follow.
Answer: 0h37
